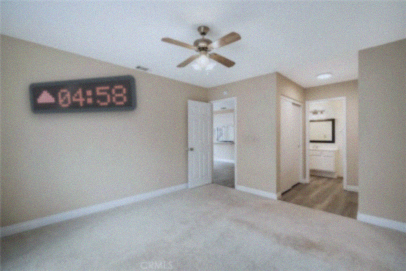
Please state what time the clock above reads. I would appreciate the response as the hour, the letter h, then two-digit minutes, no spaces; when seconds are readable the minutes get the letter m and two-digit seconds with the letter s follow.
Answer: 4h58
